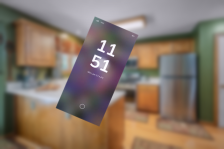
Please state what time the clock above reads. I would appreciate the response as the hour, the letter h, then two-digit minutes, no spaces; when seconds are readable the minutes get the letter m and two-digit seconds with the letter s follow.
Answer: 11h51
